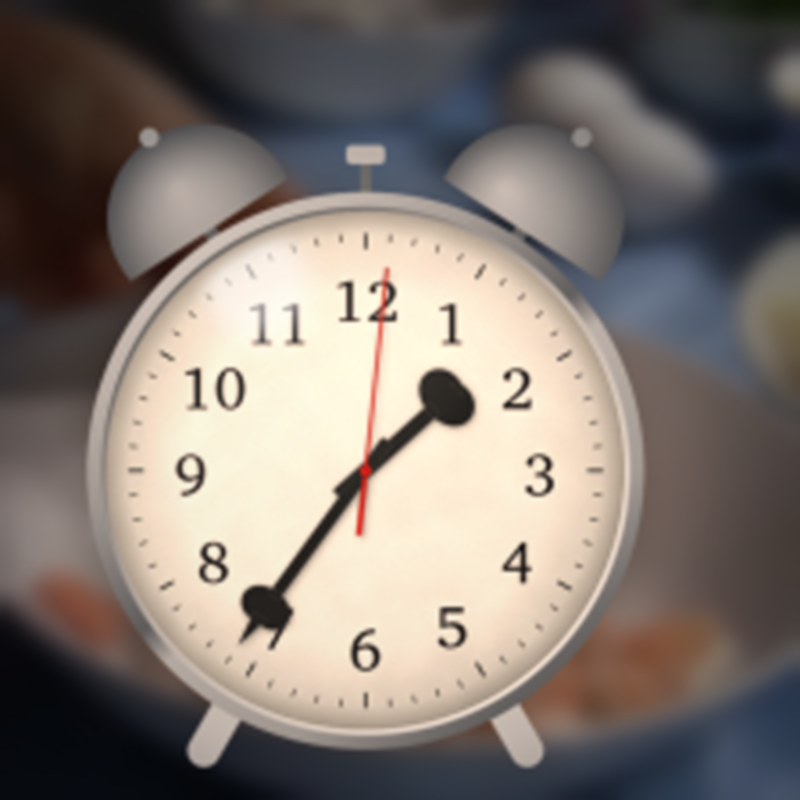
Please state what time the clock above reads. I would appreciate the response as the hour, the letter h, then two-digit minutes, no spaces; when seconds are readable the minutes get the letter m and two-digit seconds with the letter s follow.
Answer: 1h36m01s
